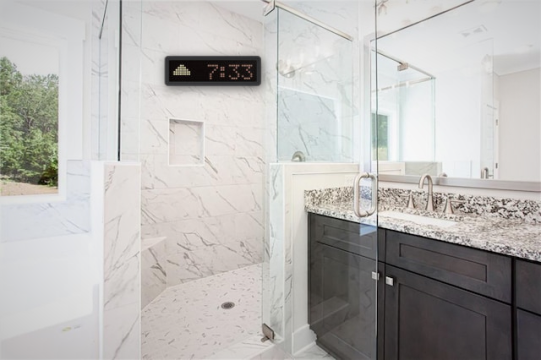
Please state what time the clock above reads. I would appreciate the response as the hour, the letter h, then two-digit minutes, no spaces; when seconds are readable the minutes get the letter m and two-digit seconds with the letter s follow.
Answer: 7h33
